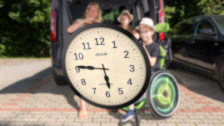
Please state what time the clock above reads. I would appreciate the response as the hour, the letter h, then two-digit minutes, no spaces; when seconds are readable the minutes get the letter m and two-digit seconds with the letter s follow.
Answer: 5h46
